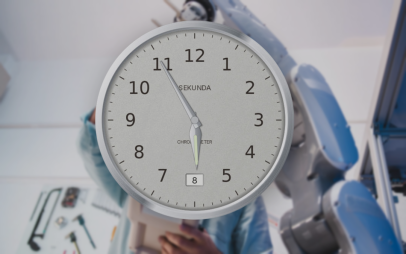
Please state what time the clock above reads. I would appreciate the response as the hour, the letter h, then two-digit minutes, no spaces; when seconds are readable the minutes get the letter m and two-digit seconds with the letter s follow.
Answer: 5h55
